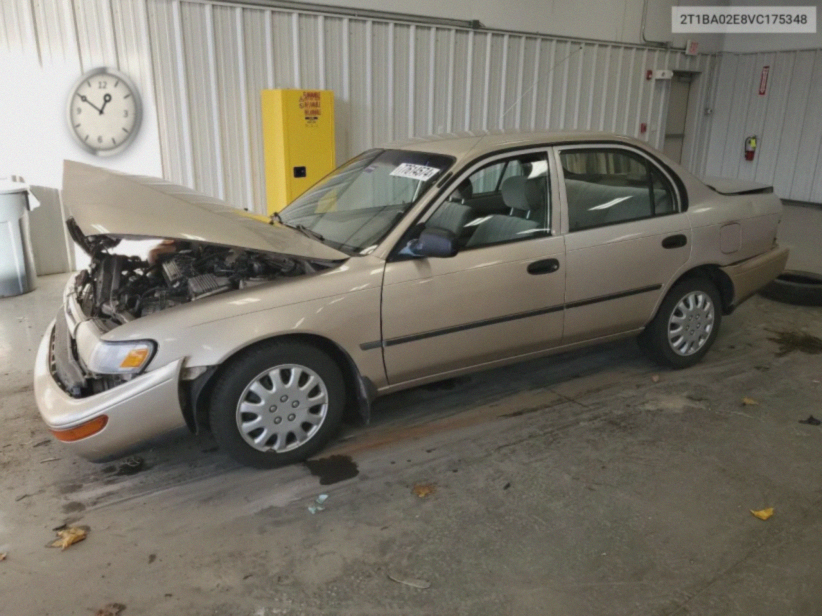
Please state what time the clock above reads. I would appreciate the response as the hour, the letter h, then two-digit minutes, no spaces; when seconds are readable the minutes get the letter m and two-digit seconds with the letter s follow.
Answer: 12h50
